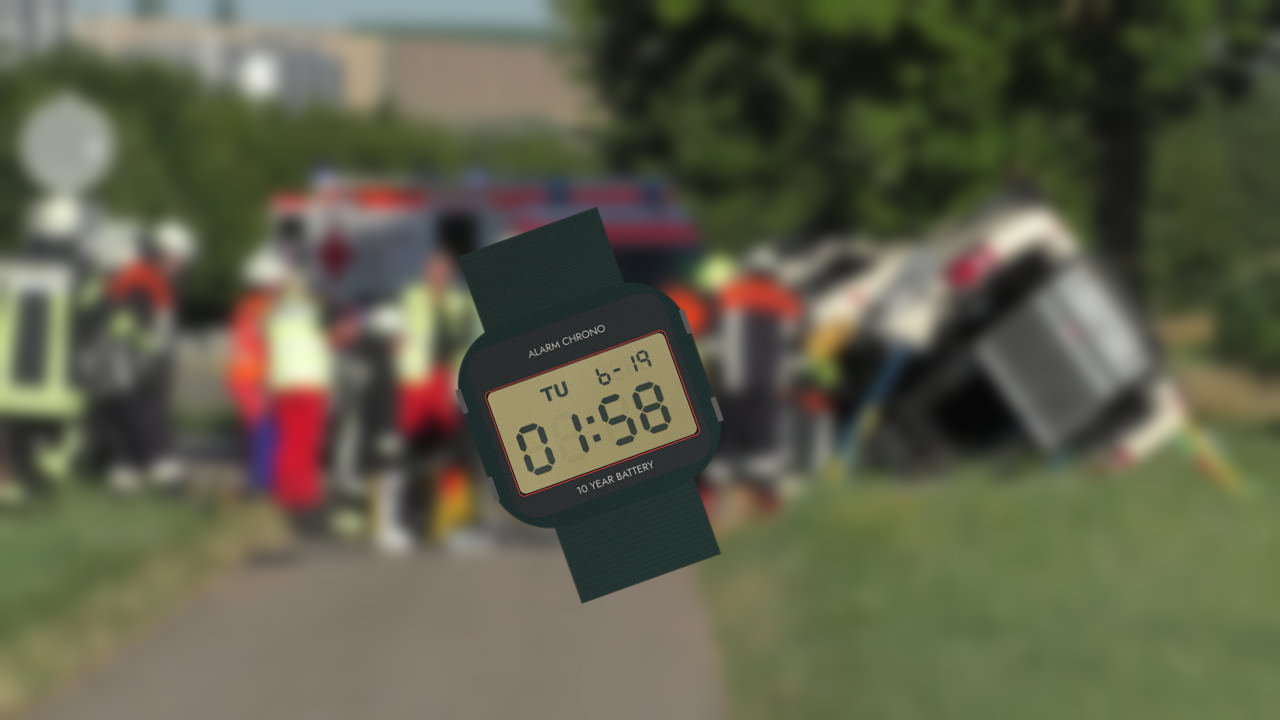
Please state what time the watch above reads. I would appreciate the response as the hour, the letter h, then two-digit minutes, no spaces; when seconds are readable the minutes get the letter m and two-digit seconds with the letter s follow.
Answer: 1h58
